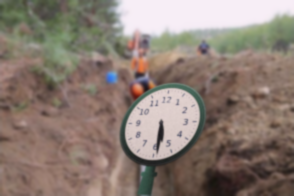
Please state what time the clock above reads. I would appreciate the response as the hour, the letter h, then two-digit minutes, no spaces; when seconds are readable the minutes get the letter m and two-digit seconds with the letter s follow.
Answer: 5h29
